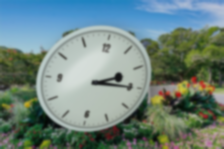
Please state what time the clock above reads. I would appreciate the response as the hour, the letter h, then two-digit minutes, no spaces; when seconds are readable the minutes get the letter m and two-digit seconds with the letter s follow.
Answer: 2h15
